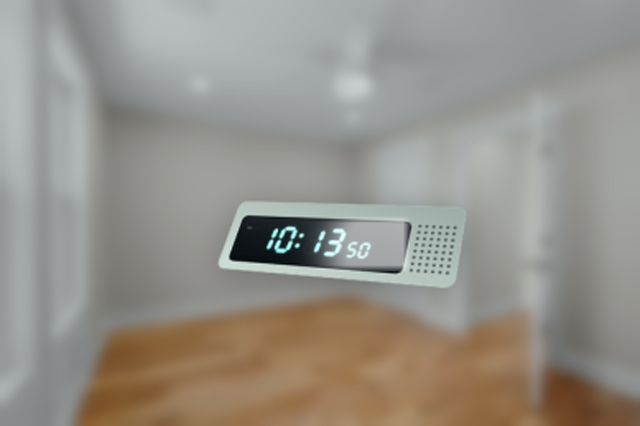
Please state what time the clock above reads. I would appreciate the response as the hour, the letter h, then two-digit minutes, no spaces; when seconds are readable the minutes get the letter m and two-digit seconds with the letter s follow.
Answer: 10h13m50s
